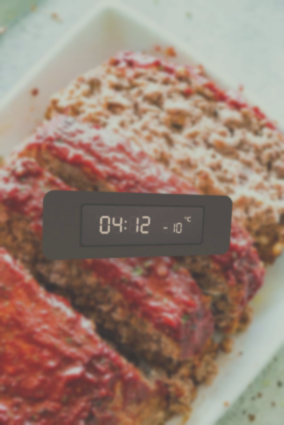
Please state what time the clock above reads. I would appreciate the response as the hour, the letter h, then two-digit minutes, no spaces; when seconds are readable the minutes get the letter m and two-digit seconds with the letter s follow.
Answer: 4h12
